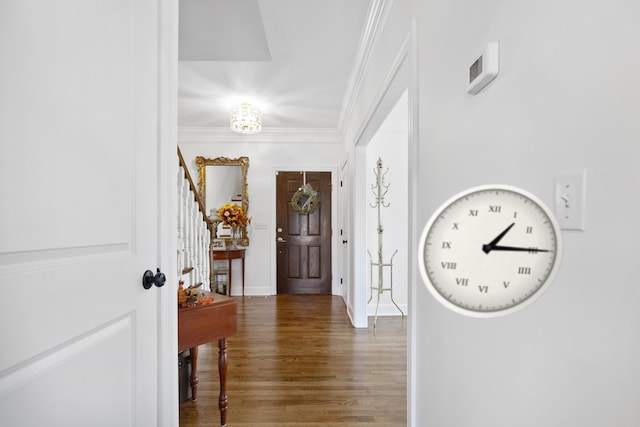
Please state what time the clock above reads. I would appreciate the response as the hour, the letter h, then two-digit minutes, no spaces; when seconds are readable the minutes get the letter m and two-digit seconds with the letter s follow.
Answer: 1h15
